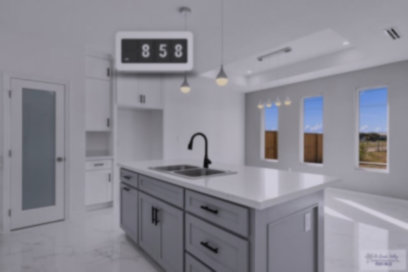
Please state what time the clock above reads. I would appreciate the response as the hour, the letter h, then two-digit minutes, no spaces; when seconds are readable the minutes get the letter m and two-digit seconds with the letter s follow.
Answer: 8h58
